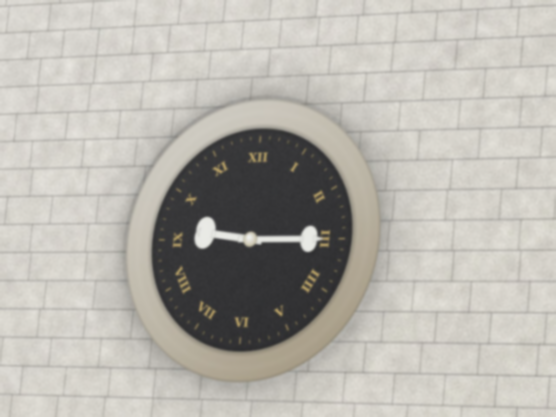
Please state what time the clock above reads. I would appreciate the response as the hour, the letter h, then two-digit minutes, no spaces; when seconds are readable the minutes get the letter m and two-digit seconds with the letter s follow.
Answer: 9h15
